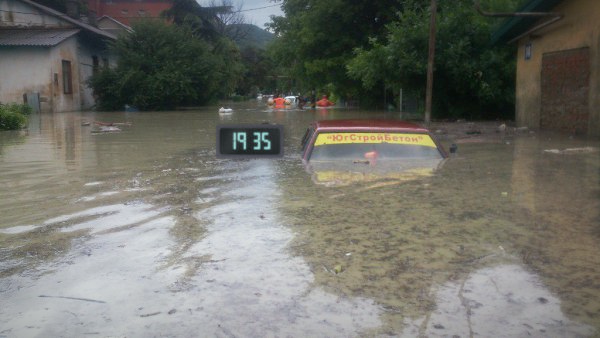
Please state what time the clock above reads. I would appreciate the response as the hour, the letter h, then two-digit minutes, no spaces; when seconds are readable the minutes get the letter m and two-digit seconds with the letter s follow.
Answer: 19h35
